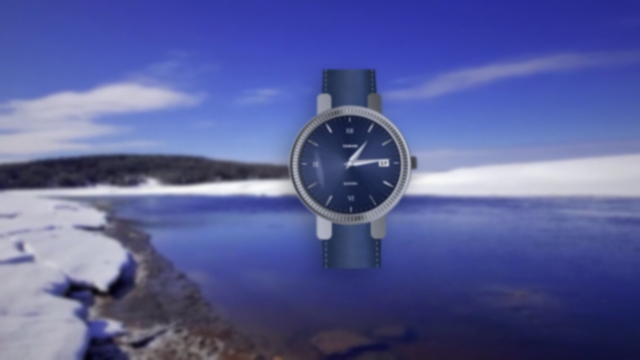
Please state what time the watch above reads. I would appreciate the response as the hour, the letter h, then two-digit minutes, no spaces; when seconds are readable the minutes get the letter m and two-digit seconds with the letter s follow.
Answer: 1h14
